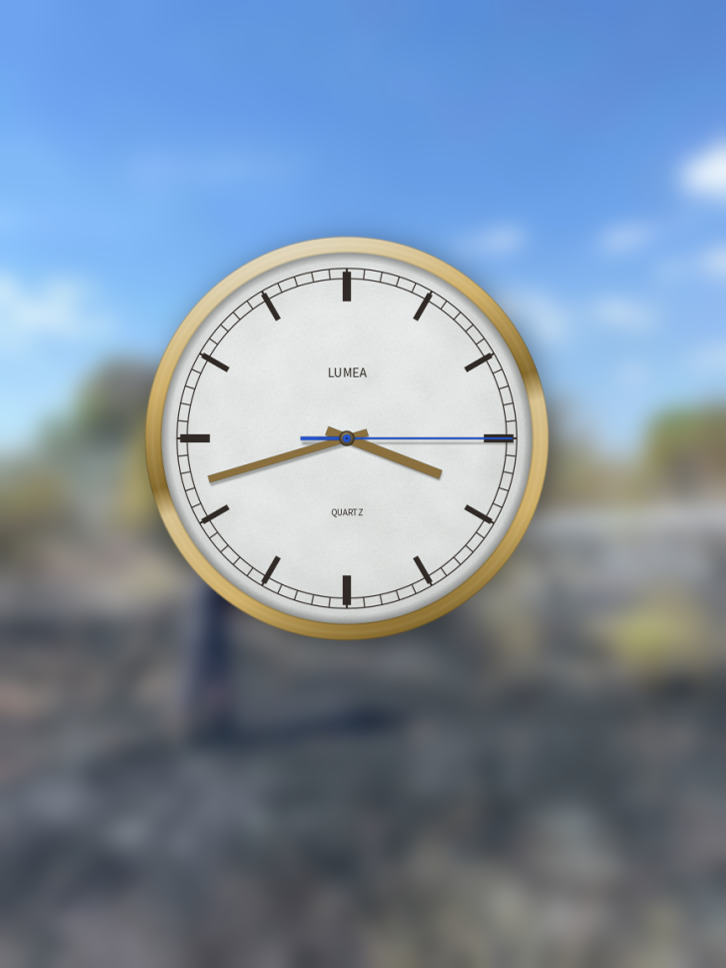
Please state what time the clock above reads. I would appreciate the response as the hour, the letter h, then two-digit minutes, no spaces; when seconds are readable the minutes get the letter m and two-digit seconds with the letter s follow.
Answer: 3h42m15s
